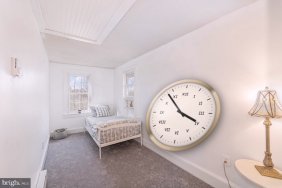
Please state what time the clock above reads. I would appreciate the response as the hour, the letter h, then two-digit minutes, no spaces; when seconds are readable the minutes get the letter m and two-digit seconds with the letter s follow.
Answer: 3h53
